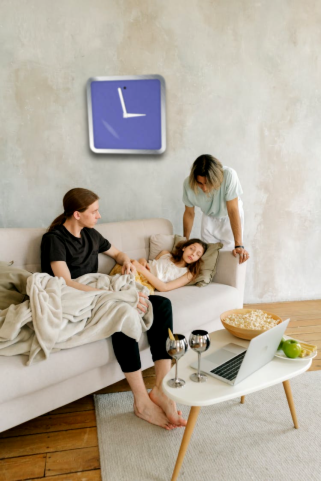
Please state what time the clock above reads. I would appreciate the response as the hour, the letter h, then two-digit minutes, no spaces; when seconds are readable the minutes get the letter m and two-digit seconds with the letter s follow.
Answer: 2h58
